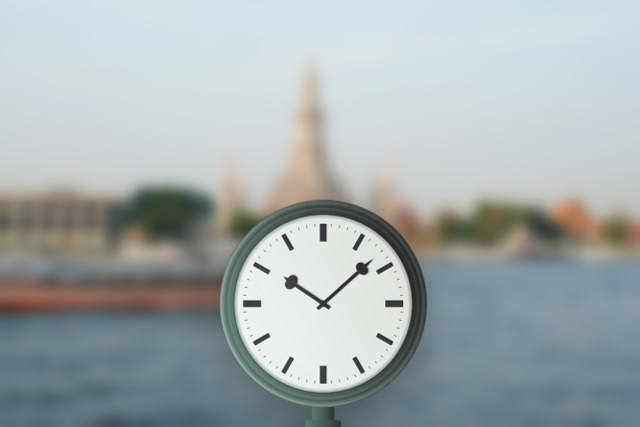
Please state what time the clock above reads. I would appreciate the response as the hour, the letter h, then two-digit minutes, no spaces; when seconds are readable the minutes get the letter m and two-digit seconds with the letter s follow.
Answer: 10h08
